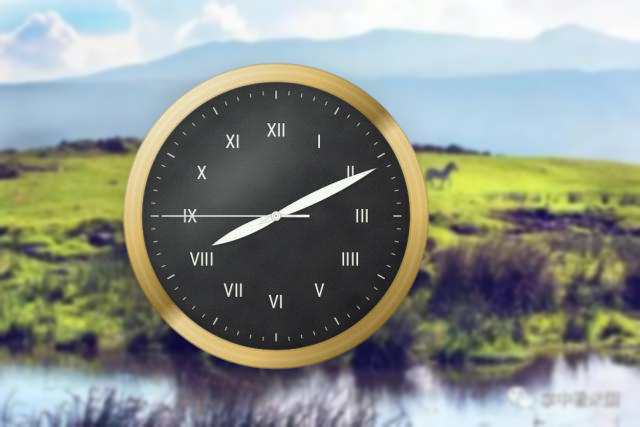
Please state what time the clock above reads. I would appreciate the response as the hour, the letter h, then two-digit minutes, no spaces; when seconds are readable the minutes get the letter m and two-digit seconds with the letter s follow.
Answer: 8h10m45s
